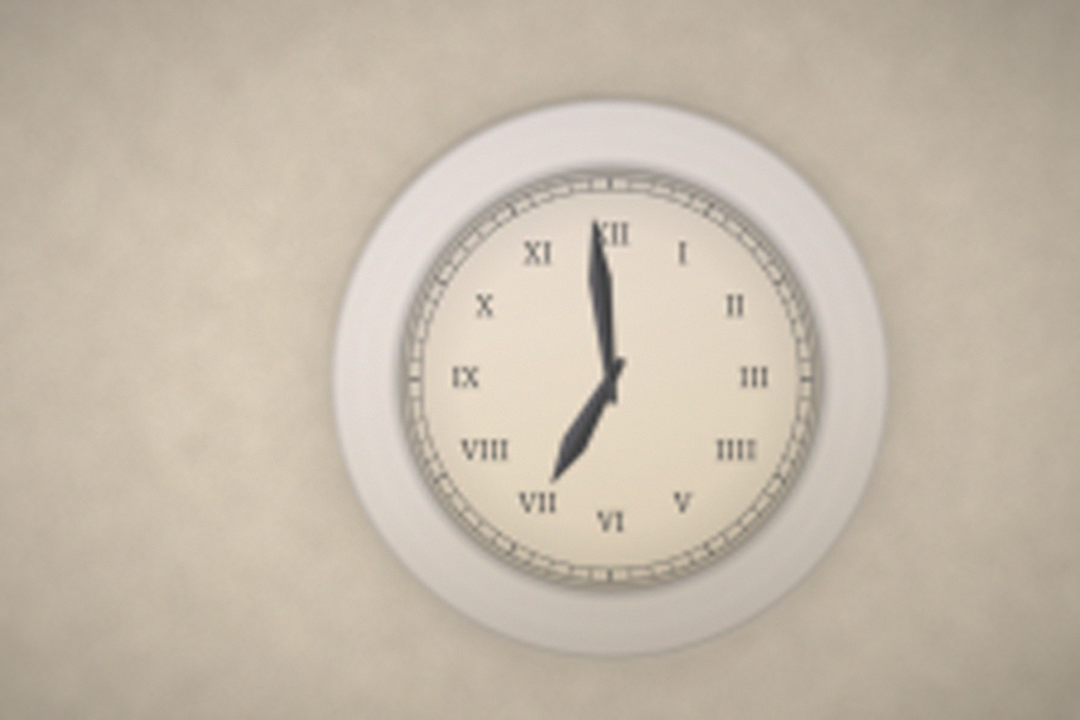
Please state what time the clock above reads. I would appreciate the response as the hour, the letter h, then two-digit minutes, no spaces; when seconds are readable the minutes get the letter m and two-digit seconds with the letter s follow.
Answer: 6h59
